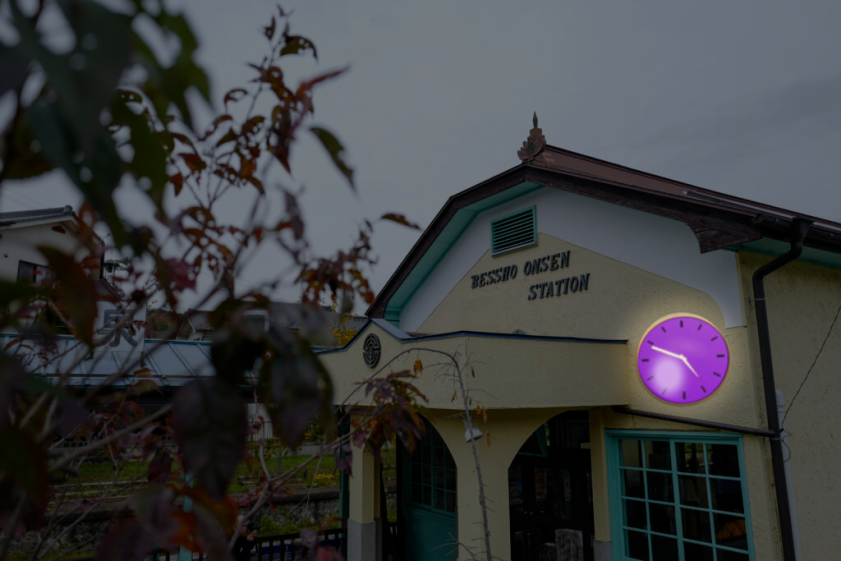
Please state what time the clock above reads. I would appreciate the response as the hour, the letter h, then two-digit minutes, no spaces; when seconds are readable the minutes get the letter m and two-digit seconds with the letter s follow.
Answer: 4h49
